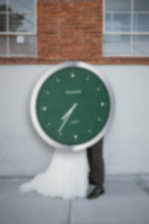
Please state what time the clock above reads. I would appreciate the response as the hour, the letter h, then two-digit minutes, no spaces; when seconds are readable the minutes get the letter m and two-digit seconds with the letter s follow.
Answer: 7h36
